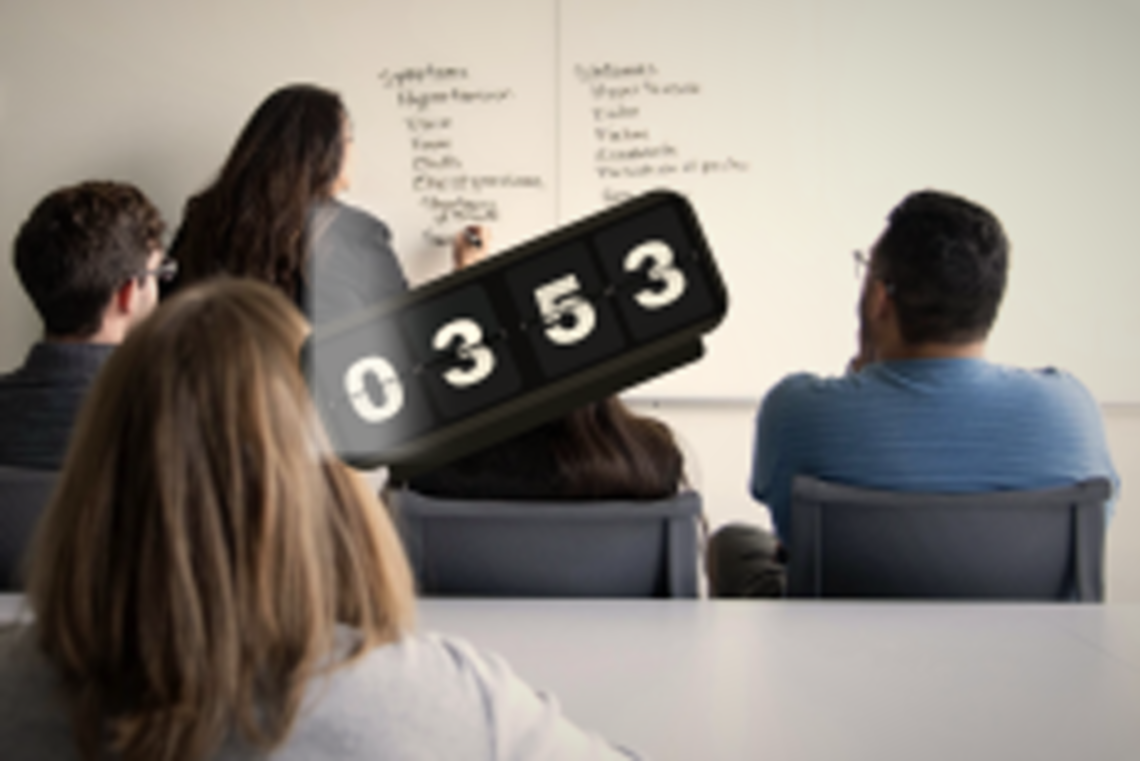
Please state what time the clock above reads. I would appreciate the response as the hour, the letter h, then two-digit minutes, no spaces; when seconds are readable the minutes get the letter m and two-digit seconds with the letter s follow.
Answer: 3h53
